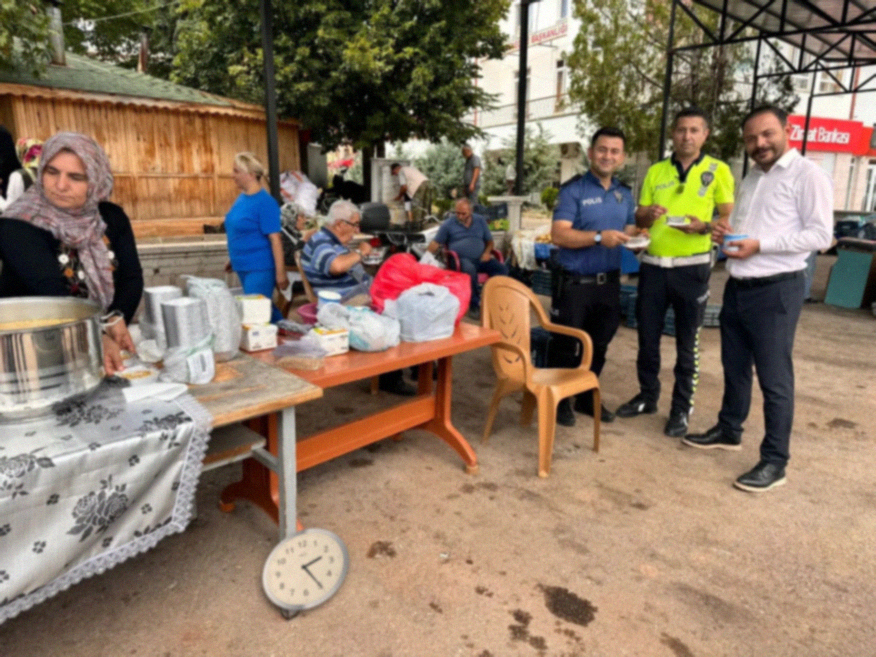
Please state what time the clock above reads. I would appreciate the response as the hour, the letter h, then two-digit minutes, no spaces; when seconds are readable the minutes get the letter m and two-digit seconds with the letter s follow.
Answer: 2h25
